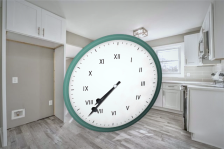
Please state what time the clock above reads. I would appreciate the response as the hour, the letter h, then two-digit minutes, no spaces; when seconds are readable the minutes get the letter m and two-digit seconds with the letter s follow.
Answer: 7h37
